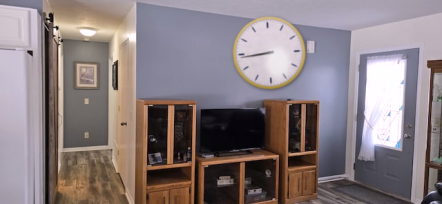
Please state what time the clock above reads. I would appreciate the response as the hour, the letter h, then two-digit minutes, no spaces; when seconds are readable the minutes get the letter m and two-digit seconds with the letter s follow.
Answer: 8h44
